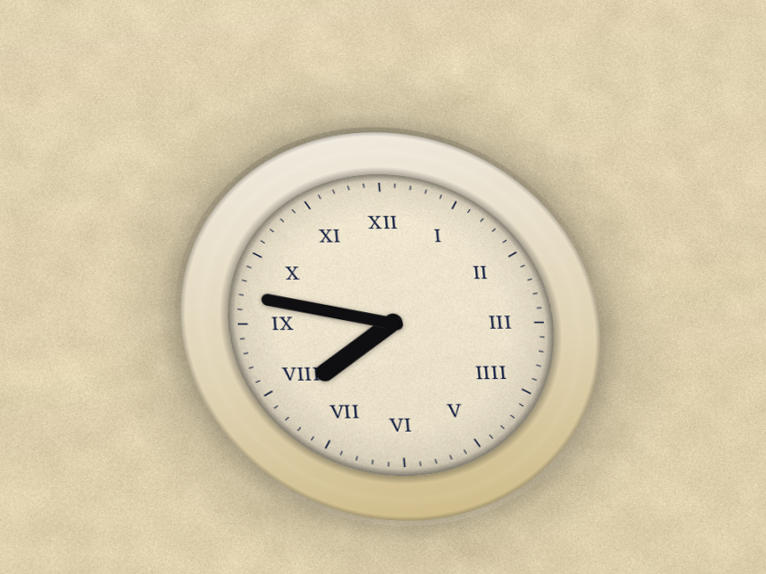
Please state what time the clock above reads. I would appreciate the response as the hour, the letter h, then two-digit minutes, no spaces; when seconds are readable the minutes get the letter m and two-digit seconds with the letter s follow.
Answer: 7h47
